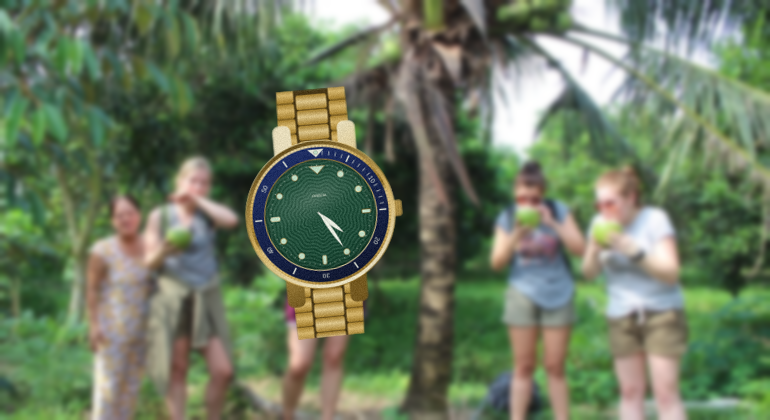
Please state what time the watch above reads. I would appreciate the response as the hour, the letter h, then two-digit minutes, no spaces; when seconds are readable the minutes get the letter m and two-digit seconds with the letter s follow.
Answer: 4h25
